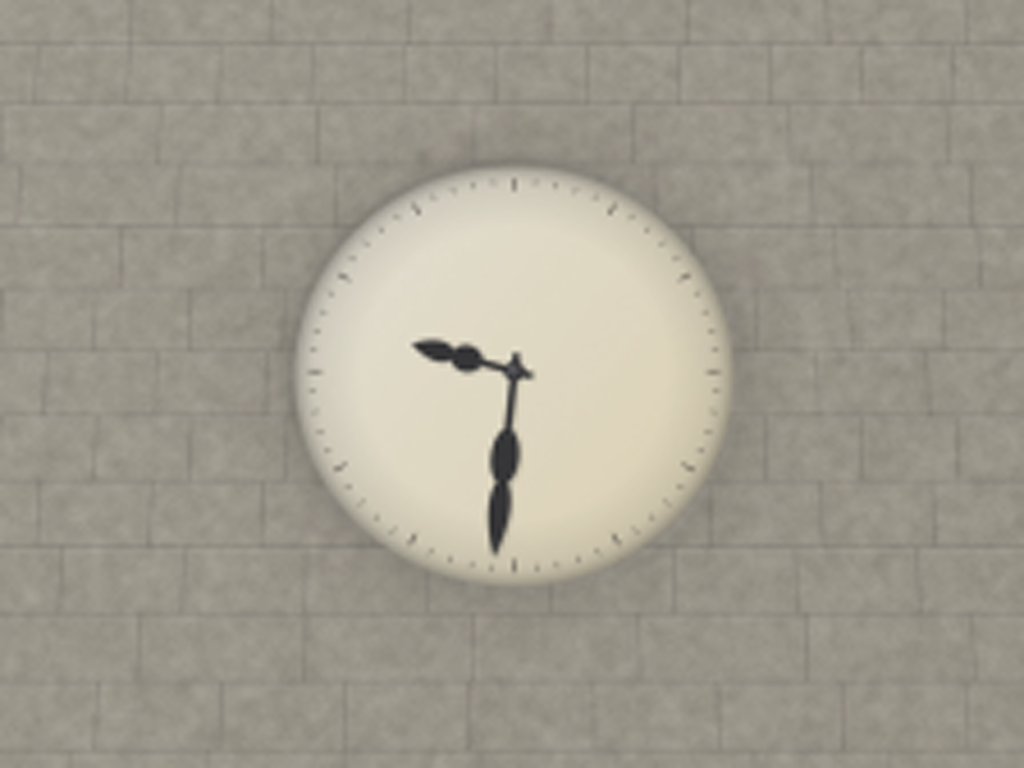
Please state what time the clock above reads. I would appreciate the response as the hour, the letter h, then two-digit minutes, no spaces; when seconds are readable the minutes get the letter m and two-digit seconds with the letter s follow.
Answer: 9h31
